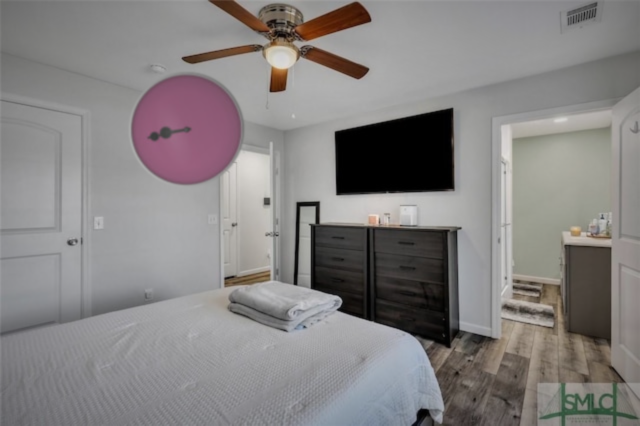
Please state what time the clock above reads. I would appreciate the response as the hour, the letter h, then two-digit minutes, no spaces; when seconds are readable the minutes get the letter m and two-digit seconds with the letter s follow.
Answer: 8h43
